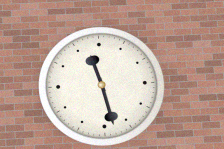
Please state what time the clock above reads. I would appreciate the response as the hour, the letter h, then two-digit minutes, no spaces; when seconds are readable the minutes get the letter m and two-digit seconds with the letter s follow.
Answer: 11h28
